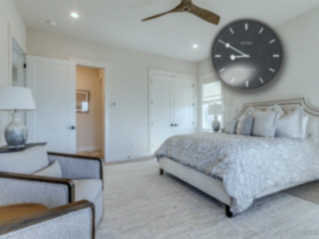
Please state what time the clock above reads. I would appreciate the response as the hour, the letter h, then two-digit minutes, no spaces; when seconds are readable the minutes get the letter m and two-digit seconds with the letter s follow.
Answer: 8h50
